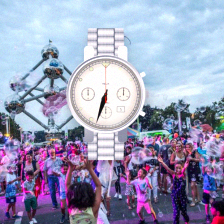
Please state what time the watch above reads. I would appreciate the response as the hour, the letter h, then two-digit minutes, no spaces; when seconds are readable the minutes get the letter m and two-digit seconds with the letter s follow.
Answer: 6h33
